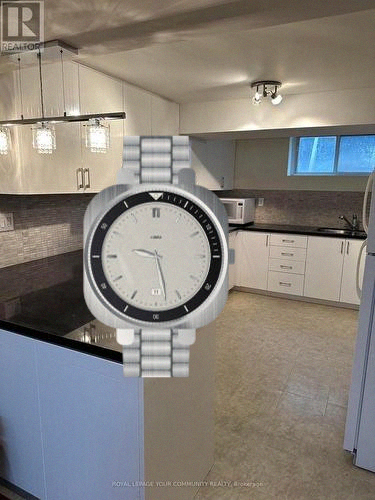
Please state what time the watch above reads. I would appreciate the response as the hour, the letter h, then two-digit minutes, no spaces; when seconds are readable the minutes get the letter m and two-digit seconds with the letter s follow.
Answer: 9h28
